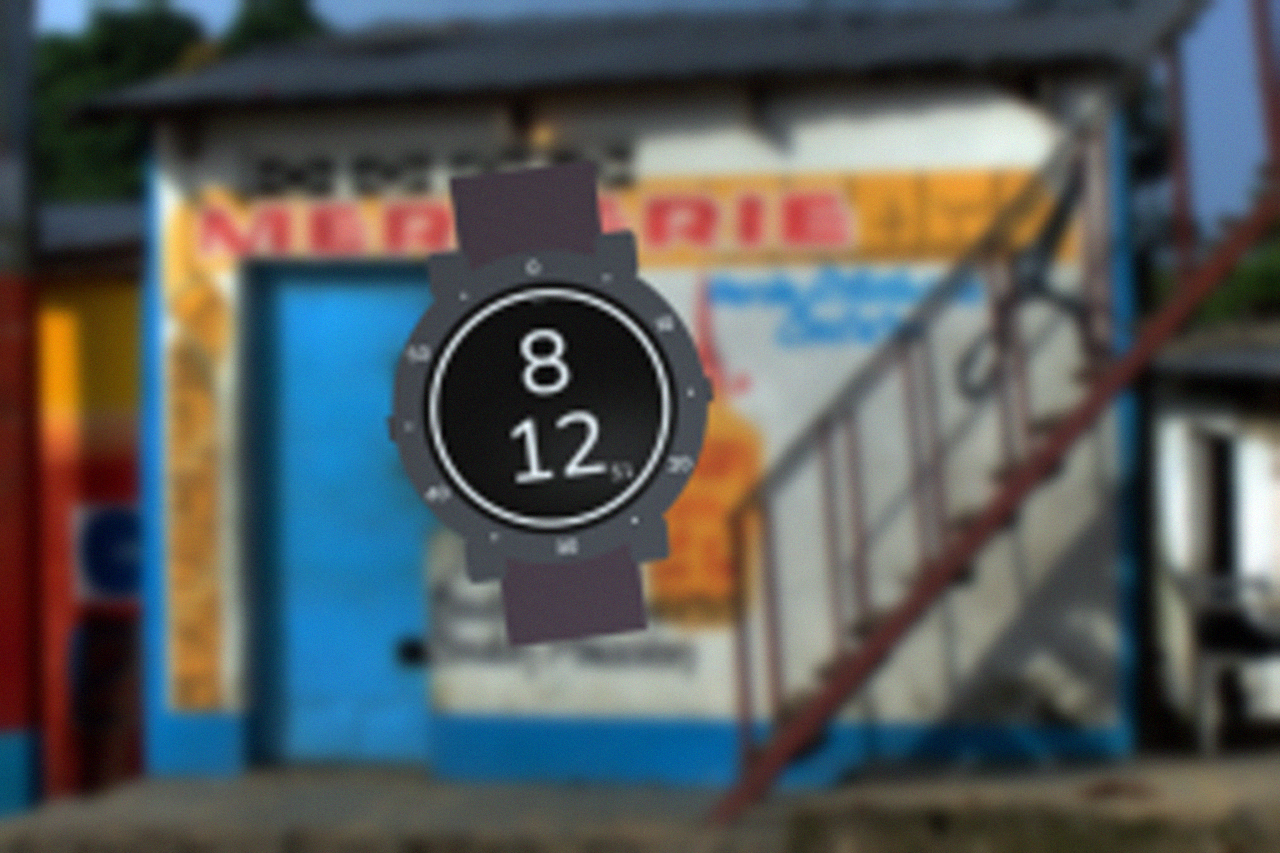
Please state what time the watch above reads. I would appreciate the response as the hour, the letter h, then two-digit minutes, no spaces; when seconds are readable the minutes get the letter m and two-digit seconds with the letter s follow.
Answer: 8h12
